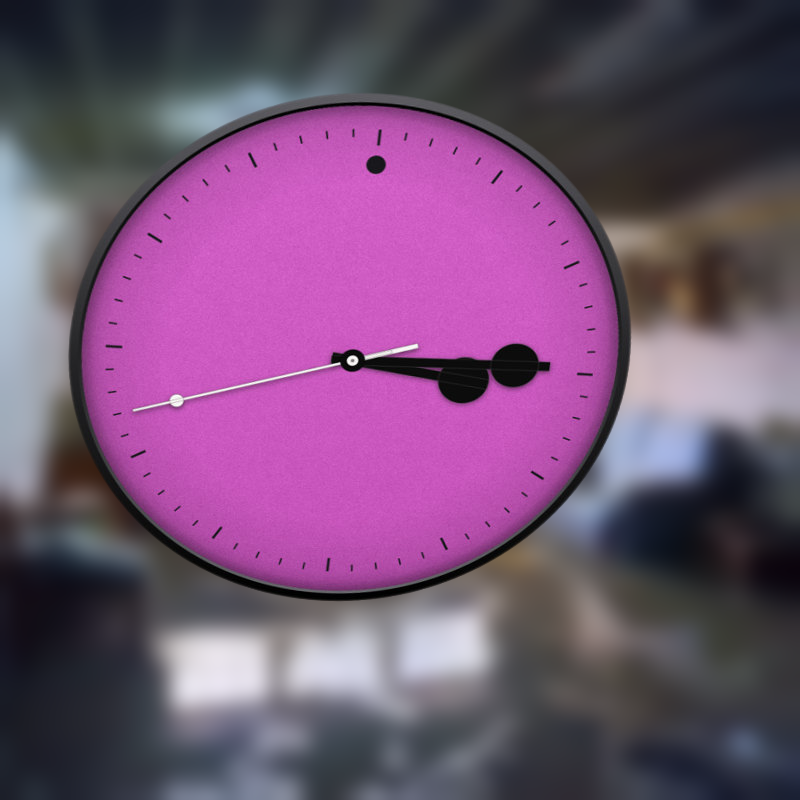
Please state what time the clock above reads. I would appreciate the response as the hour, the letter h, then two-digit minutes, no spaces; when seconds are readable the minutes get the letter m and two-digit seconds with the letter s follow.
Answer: 3h14m42s
